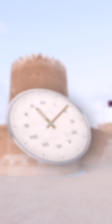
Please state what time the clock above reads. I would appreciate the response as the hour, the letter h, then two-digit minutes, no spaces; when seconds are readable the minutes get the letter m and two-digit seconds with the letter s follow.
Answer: 11h09
